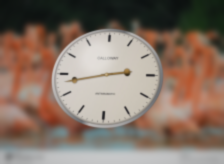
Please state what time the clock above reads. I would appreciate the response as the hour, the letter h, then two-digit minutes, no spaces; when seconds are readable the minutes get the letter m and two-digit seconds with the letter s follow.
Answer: 2h43
